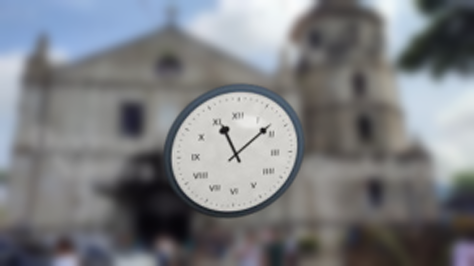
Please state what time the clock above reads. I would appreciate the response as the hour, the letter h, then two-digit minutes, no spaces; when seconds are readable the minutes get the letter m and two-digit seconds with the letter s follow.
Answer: 11h08
